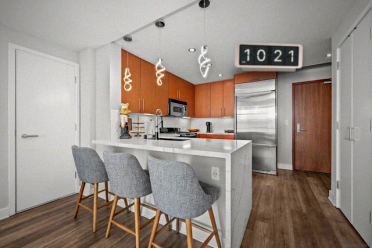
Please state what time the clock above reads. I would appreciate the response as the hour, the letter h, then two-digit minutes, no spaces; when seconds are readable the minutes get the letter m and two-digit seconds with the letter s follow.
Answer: 10h21
